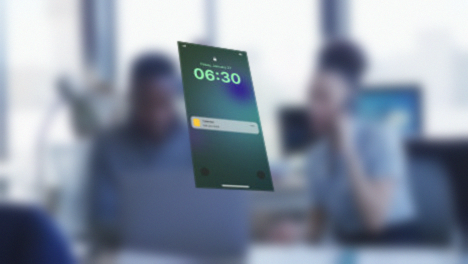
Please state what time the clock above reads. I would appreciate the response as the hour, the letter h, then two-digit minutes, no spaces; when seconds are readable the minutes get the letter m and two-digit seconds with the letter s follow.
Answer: 6h30
